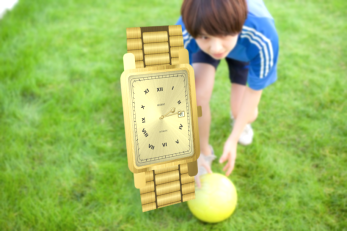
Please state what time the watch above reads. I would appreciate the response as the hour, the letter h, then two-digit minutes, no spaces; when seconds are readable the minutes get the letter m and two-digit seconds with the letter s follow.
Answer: 2h14
